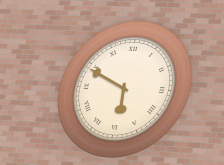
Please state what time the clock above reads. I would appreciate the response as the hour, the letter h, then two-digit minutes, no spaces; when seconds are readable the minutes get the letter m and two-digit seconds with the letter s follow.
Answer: 5h49
